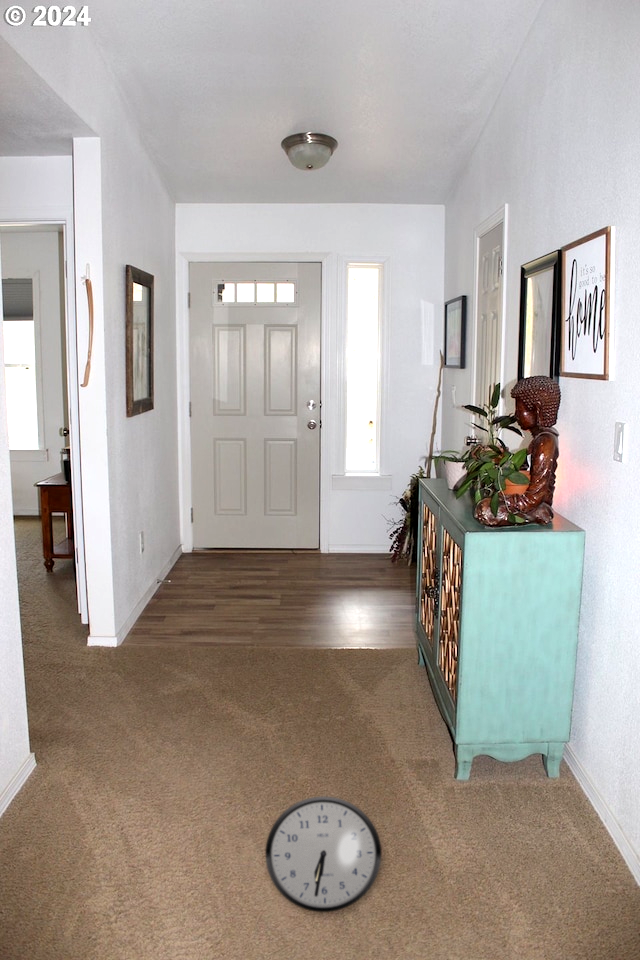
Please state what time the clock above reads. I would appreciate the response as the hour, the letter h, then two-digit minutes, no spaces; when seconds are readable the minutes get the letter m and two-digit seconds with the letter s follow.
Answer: 6h32
